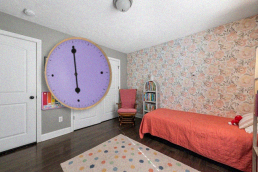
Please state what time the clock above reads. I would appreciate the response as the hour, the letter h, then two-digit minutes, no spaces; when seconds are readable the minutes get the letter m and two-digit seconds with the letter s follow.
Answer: 6h00
